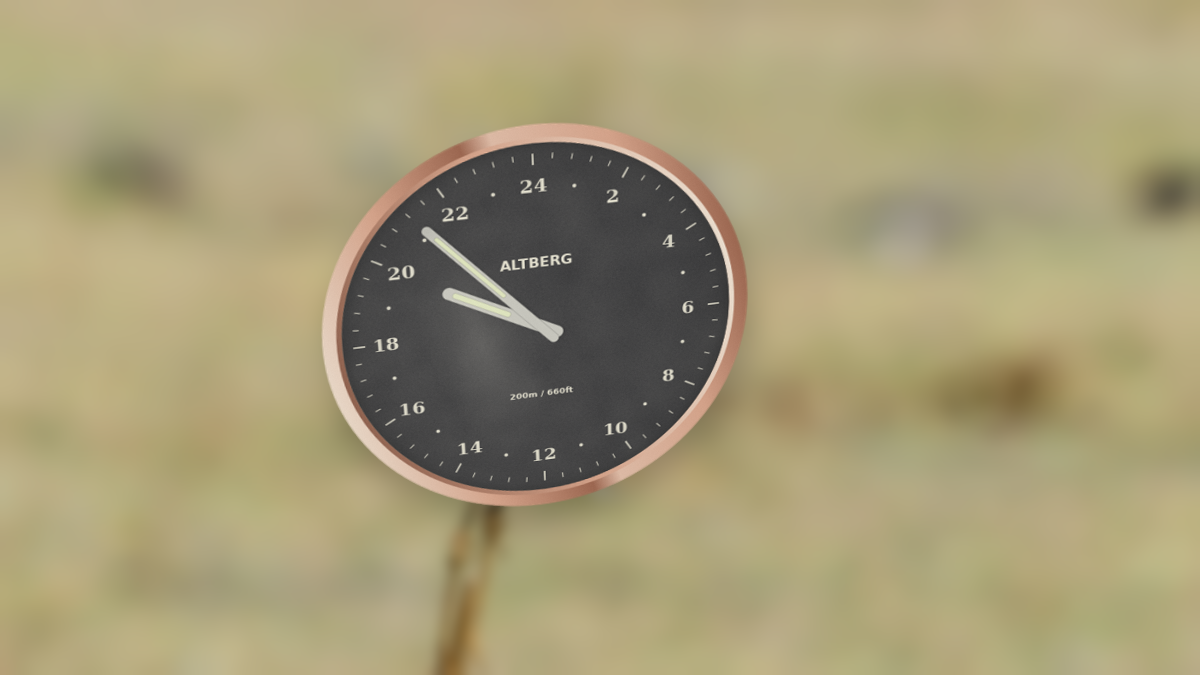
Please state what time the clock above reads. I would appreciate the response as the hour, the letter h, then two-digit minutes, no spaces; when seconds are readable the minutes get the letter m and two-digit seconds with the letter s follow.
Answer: 19h53
